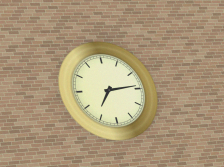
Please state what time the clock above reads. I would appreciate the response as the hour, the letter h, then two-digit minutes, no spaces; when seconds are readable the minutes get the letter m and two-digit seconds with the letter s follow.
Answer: 7h14
